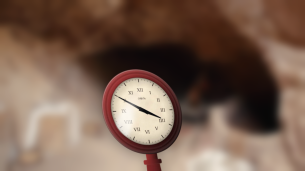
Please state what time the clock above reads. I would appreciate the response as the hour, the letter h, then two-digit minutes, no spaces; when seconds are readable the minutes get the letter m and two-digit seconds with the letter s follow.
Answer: 3h50
